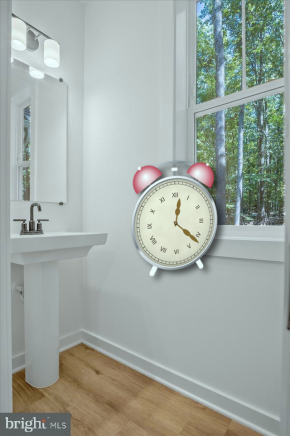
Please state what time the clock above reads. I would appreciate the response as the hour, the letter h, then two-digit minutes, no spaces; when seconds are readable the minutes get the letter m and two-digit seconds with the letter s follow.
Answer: 12h22
